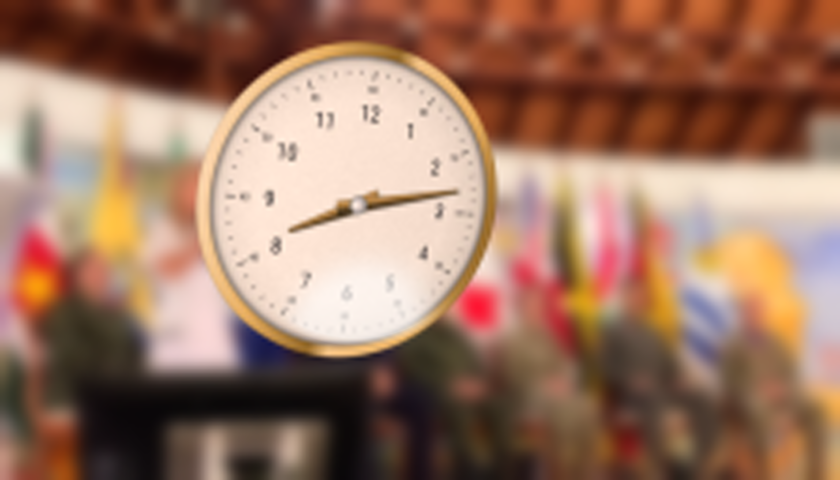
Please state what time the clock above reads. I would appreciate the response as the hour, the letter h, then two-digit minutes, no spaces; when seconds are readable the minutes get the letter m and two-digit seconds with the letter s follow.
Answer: 8h13
